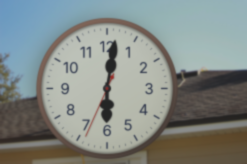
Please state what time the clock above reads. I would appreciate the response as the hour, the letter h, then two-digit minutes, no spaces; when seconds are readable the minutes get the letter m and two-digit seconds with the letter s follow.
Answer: 6h01m34s
